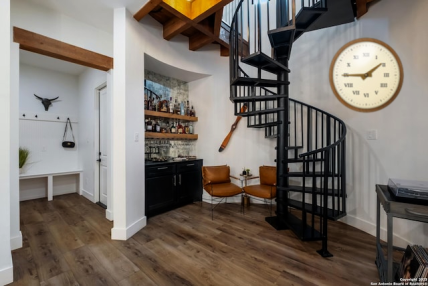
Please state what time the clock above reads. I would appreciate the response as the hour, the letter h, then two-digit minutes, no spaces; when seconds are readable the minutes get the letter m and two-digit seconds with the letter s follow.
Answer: 1h45
